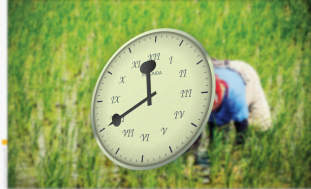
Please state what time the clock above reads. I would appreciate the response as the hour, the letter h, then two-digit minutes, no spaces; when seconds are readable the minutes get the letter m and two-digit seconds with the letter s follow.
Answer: 11h40
